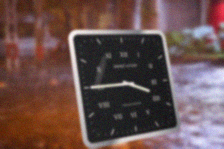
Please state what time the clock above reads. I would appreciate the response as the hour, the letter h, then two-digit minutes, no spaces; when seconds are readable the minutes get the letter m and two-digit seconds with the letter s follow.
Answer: 3h45
